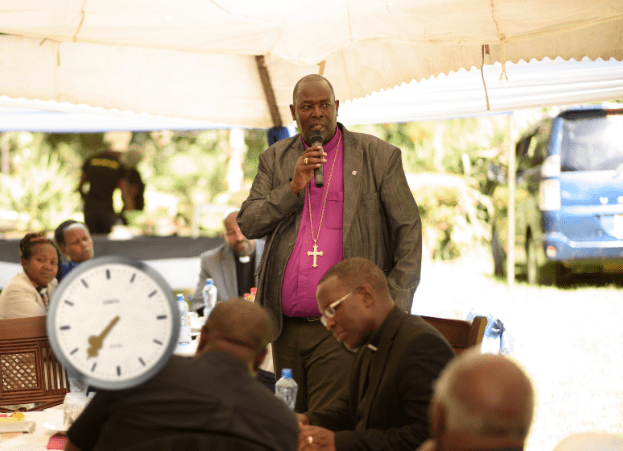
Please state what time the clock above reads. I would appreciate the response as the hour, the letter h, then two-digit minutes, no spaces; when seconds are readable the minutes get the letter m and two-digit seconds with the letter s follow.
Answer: 7h37
